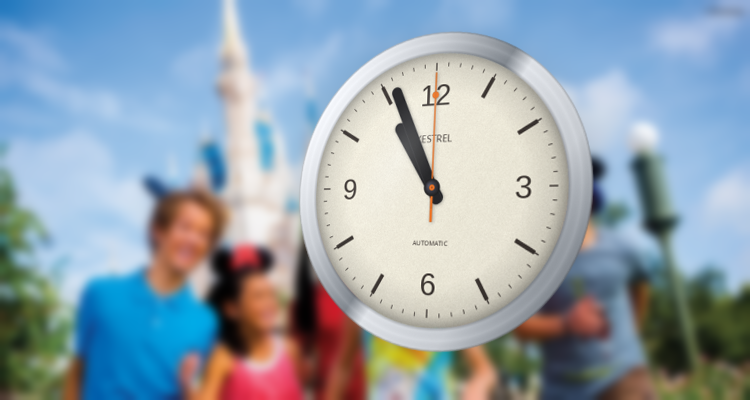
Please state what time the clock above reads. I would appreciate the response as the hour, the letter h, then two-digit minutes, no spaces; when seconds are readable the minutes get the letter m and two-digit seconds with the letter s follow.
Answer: 10h56m00s
